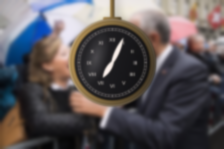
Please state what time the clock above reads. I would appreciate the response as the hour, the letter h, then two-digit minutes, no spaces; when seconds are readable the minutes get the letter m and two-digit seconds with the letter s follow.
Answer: 7h04
